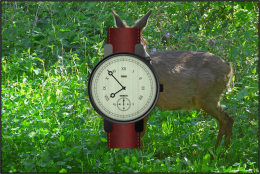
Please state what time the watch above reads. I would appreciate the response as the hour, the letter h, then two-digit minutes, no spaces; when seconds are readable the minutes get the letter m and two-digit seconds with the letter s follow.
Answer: 7h53
